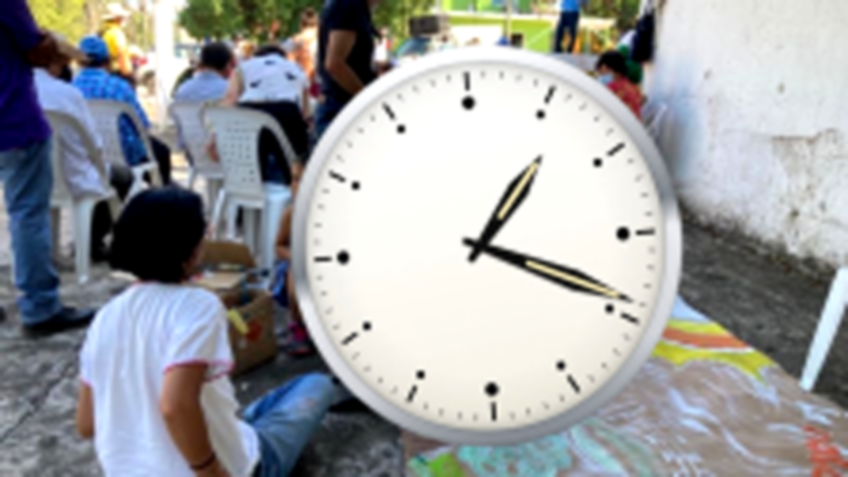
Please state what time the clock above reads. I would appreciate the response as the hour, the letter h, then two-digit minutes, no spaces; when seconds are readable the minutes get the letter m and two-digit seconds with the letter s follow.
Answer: 1h19
